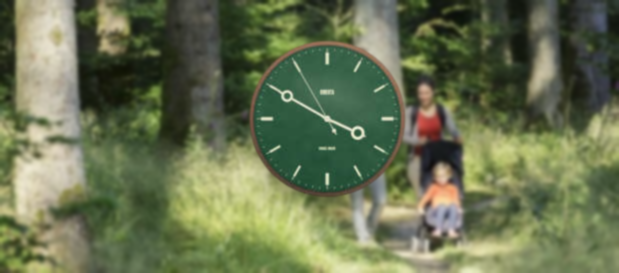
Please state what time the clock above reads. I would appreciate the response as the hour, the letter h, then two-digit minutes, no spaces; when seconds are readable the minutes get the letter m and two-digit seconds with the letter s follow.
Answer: 3h49m55s
